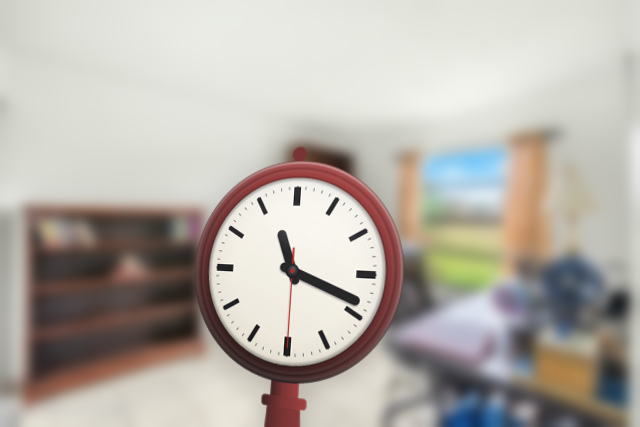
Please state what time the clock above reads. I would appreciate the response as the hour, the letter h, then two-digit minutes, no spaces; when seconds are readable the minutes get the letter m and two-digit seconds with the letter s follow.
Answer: 11h18m30s
